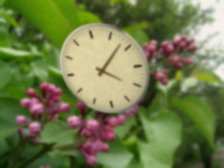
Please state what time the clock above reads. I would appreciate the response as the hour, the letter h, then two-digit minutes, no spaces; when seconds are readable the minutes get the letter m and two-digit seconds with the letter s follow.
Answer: 4h08
